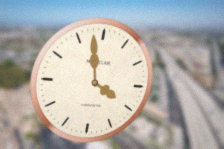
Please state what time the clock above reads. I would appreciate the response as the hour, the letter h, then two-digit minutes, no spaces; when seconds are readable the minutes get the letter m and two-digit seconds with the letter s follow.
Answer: 3h58
